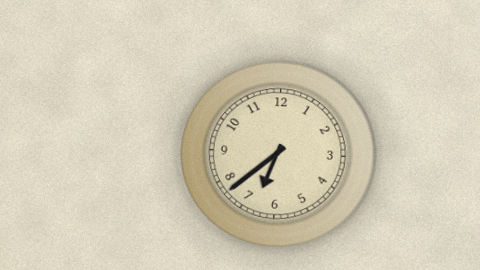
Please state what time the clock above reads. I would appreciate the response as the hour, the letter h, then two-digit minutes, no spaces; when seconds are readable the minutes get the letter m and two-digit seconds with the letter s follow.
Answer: 6h38
